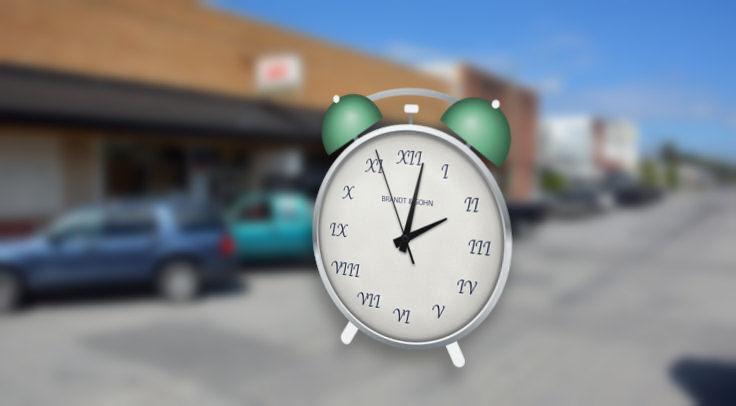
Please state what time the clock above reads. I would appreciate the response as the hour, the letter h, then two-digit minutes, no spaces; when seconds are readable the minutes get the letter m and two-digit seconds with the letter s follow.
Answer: 2h01m56s
